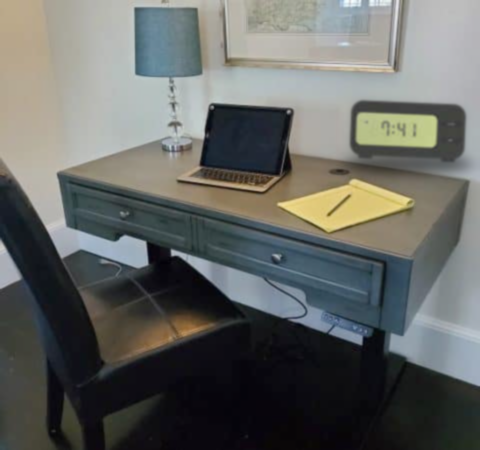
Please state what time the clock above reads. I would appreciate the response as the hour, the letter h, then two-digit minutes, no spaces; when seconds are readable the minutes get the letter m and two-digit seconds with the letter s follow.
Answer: 7h41
